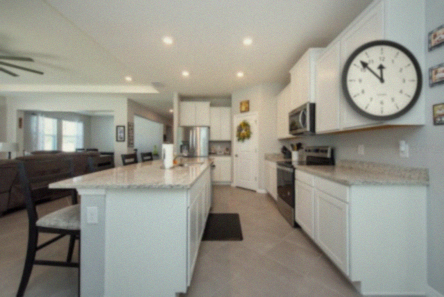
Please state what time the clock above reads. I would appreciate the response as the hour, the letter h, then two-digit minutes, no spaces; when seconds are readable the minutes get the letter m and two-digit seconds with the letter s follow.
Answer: 11h52
